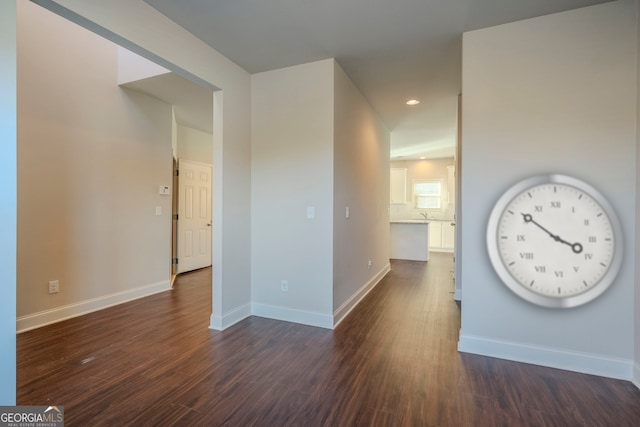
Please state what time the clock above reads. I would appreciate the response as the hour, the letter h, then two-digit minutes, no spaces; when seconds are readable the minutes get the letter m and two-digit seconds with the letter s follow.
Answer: 3h51
